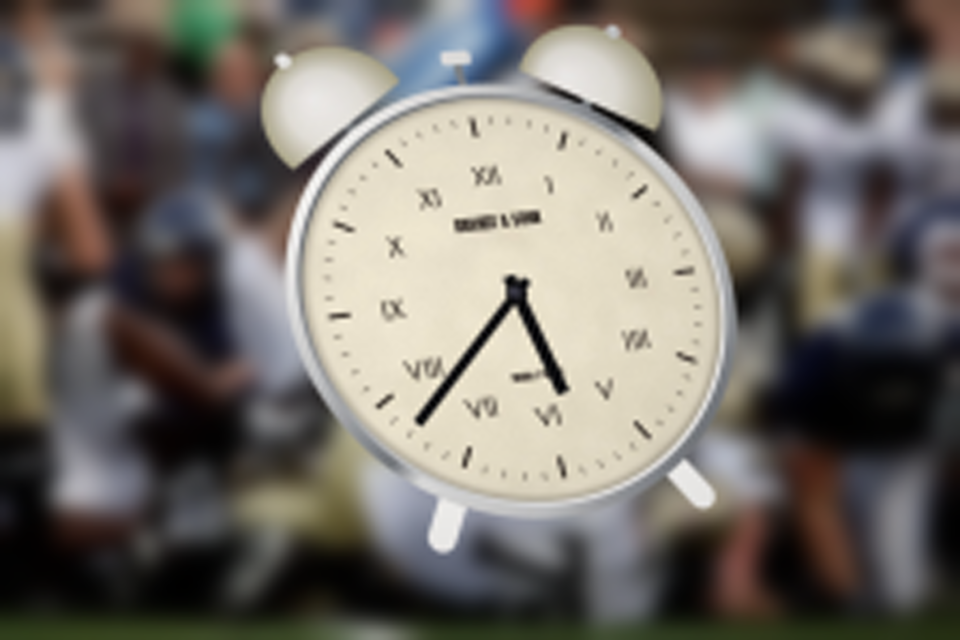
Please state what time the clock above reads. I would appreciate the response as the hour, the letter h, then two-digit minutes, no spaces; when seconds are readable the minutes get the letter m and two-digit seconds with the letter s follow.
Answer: 5h38
